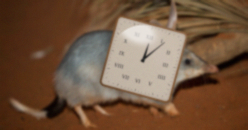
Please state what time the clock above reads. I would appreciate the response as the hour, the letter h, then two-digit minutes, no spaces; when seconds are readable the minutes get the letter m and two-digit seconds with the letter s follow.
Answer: 12h06
